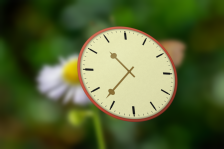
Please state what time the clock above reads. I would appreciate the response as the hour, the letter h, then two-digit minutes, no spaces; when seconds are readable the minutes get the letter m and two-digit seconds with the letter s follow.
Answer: 10h37
